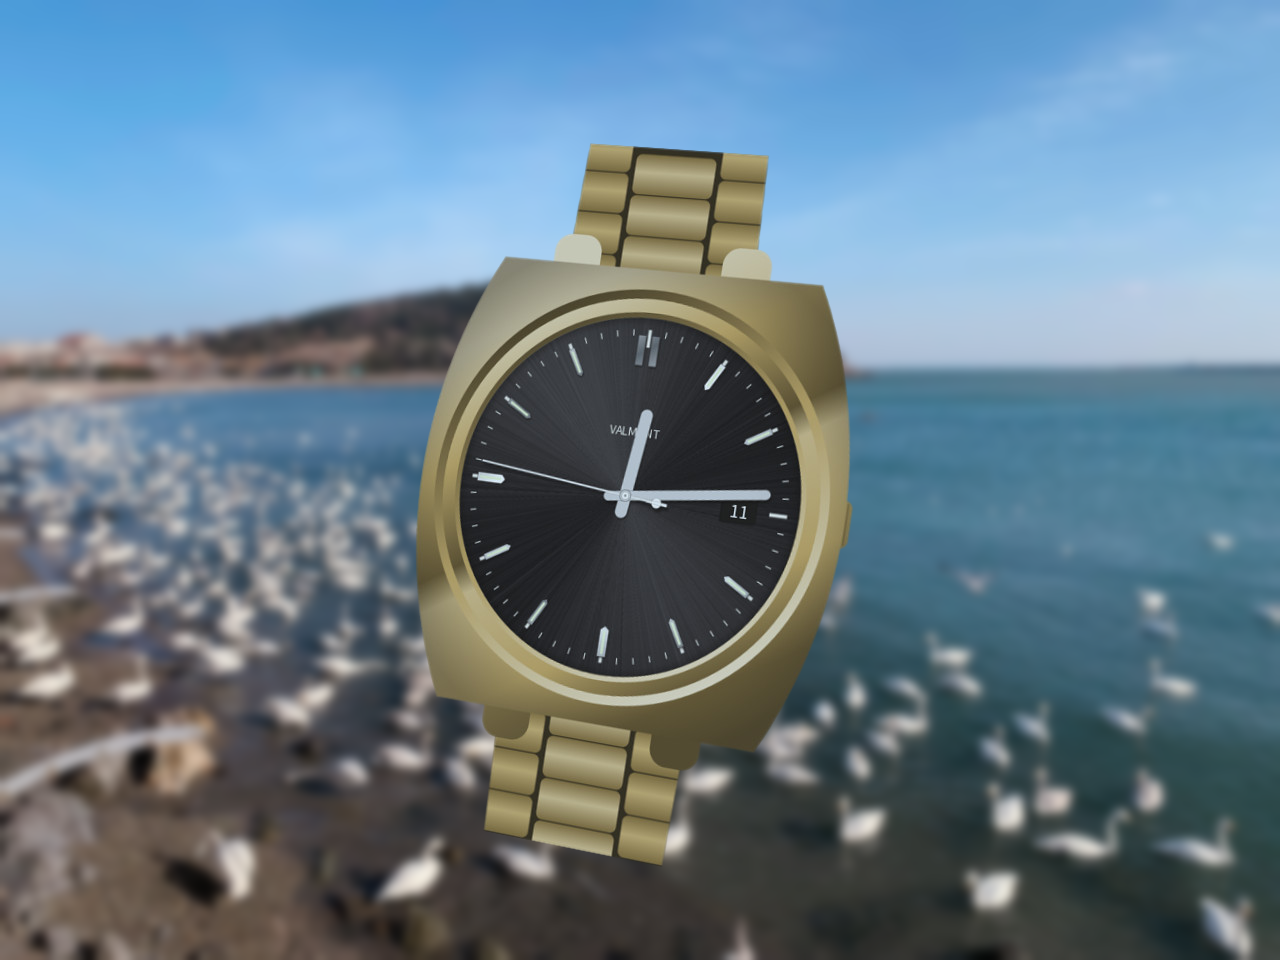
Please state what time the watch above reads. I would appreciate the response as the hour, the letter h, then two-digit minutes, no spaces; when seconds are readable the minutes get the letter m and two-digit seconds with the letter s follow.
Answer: 12h13m46s
